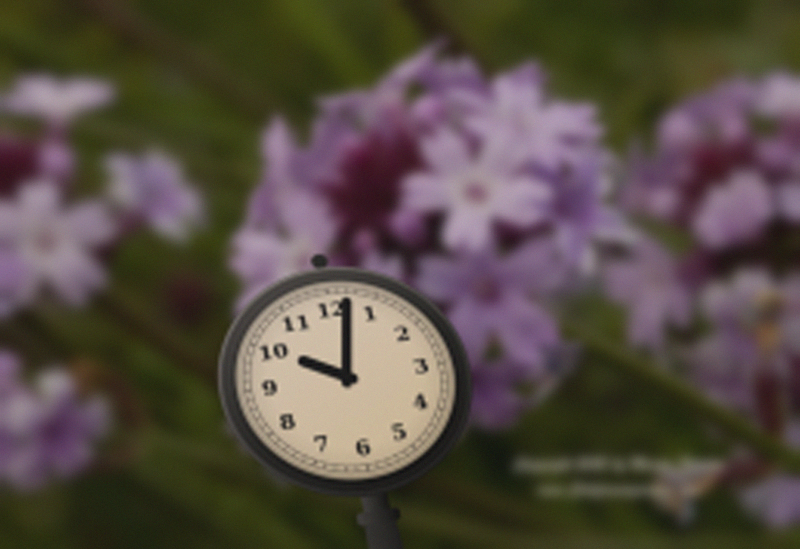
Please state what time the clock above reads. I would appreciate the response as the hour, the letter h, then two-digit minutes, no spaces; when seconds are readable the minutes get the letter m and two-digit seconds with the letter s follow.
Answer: 10h02
